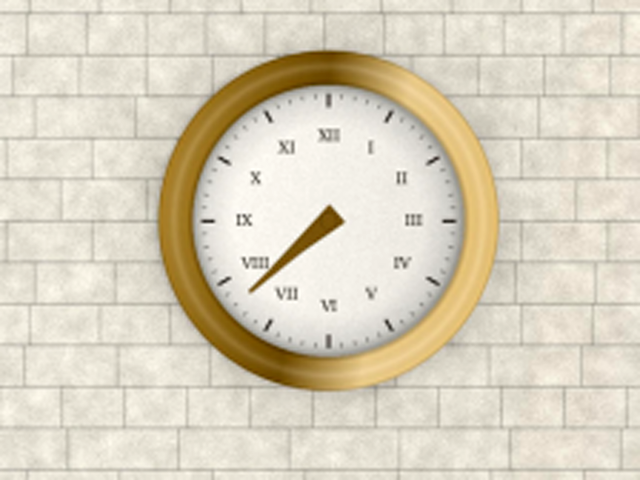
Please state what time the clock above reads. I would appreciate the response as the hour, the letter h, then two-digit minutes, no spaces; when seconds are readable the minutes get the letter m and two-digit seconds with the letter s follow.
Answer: 7h38
